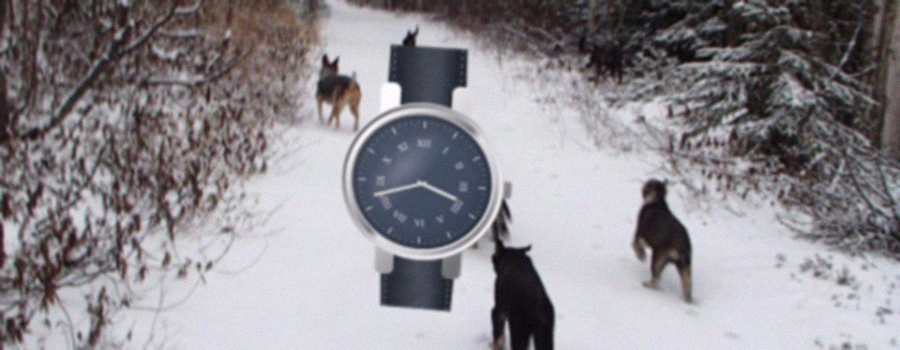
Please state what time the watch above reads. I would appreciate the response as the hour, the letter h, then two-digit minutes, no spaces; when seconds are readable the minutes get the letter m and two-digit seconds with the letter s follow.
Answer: 3h42
